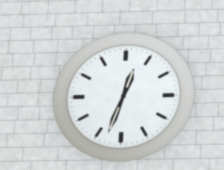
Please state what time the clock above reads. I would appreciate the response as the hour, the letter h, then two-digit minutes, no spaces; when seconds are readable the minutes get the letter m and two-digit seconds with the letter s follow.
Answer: 12h33
